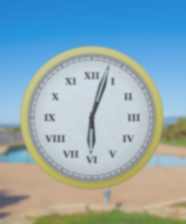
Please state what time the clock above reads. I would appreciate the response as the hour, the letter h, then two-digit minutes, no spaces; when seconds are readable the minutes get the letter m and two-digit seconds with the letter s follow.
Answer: 6h03
